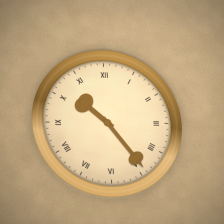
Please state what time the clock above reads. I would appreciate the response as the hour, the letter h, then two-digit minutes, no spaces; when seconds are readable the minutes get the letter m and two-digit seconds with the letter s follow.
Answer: 10h24
